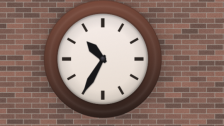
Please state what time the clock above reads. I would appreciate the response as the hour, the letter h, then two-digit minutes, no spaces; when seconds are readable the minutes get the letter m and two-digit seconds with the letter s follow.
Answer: 10h35
